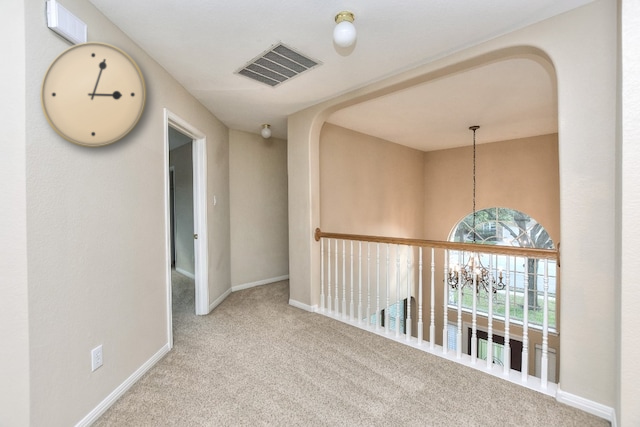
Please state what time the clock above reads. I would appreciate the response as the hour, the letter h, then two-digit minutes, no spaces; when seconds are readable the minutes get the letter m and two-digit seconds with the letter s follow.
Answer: 3h03
